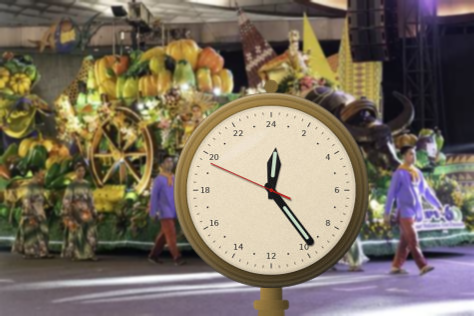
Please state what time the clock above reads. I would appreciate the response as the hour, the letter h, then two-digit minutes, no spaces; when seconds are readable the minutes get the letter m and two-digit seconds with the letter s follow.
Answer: 0h23m49s
